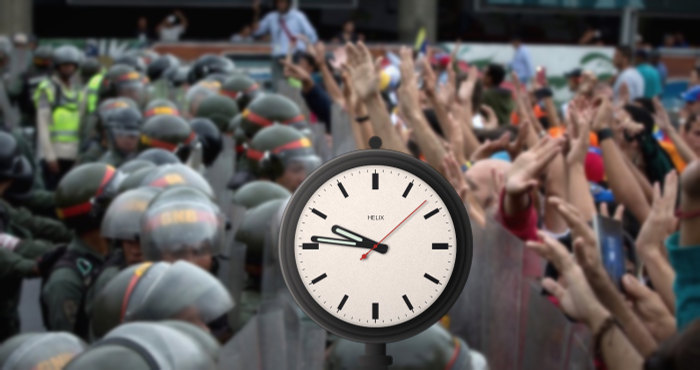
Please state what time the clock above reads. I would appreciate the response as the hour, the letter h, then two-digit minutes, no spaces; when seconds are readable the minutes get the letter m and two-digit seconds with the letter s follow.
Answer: 9h46m08s
